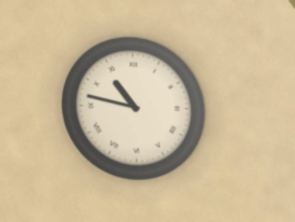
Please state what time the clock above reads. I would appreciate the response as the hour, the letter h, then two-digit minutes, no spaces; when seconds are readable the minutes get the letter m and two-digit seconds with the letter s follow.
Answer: 10h47
